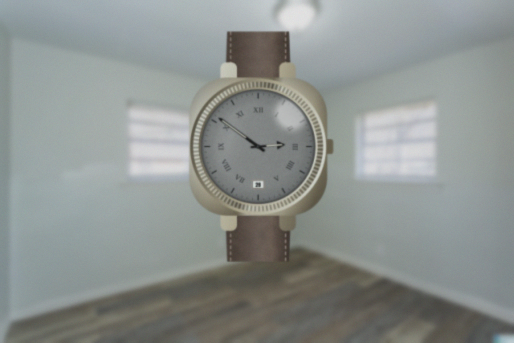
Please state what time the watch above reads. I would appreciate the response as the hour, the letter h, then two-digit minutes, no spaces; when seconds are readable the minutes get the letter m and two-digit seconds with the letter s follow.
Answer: 2h51
